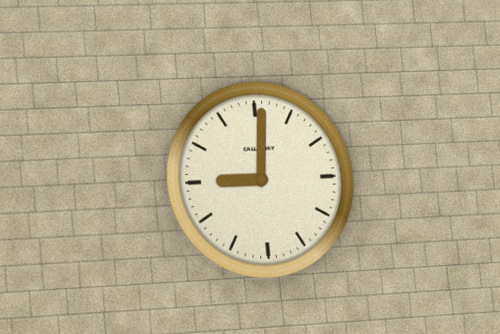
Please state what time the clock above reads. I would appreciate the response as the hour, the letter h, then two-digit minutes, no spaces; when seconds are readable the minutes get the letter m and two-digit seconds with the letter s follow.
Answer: 9h01
